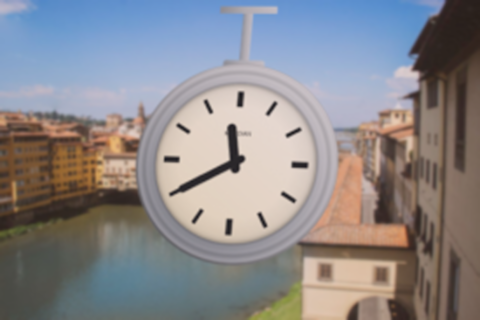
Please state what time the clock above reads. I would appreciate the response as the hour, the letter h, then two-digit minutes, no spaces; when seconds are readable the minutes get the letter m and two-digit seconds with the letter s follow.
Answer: 11h40
